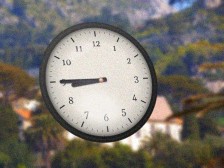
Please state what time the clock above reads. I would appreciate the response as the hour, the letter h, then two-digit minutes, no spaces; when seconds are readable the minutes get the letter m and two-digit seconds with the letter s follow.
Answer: 8h45
